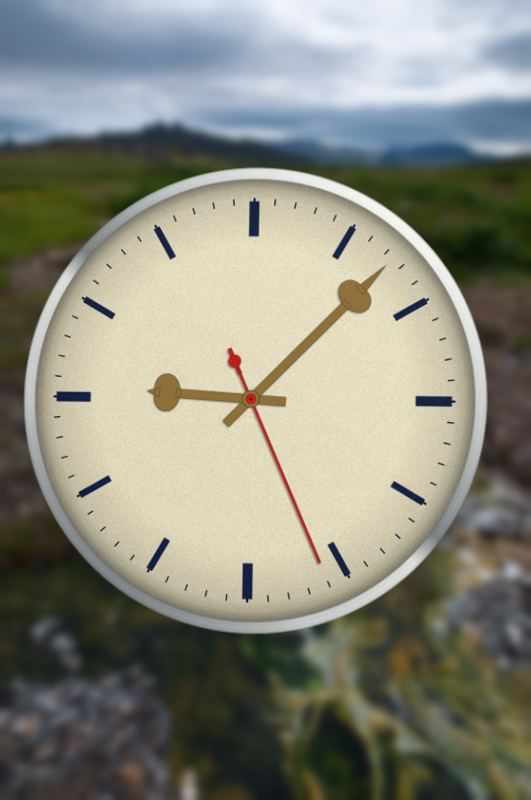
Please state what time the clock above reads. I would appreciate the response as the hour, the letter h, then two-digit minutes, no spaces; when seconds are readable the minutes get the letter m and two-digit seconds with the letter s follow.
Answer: 9h07m26s
